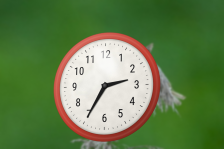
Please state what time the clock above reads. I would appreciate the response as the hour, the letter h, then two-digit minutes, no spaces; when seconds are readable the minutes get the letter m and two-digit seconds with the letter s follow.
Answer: 2h35
